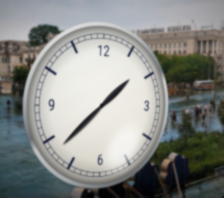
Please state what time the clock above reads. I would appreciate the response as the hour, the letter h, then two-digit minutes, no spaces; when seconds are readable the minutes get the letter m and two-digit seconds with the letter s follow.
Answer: 1h38
